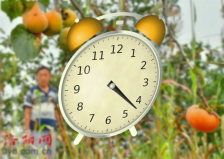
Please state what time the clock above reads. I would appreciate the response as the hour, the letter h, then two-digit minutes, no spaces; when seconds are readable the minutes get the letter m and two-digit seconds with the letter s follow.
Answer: 4h22
